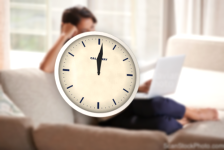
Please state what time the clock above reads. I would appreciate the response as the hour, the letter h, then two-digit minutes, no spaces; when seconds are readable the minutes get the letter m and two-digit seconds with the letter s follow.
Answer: 12h01
